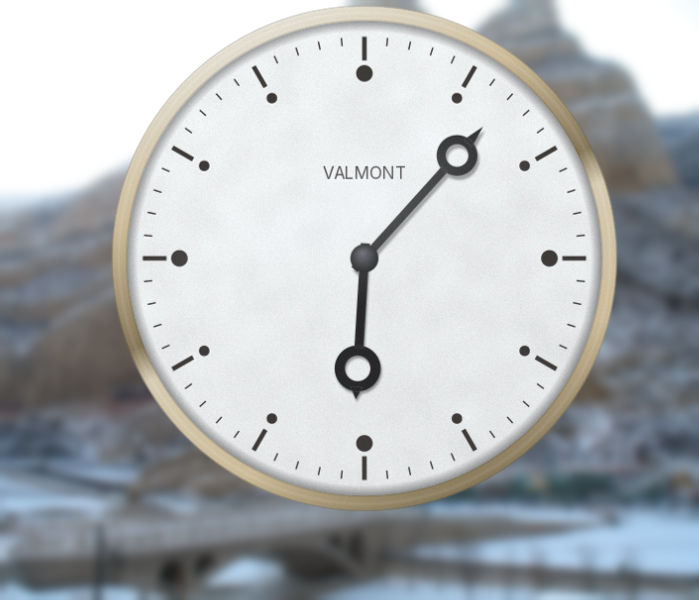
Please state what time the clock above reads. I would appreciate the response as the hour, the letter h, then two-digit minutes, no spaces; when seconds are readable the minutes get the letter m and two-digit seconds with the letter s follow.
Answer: 6h07
